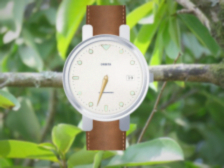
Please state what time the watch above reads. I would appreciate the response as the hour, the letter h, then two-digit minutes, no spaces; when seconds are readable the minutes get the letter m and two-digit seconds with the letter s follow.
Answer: 6h33
